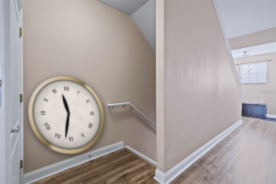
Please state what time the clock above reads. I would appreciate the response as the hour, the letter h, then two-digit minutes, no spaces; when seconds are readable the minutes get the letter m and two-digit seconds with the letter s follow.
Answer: 11h32
